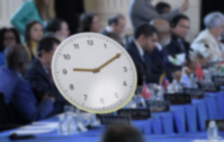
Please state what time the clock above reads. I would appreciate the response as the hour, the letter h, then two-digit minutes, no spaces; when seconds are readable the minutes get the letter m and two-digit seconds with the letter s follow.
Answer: 9h10
